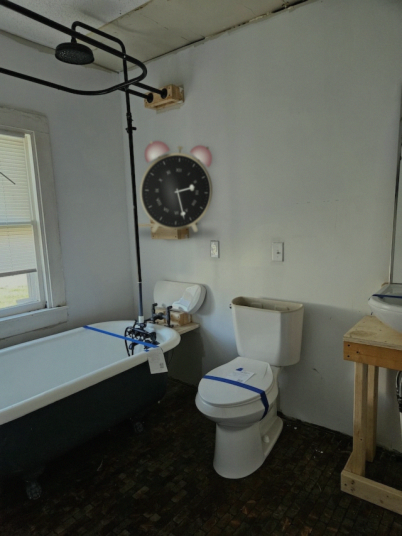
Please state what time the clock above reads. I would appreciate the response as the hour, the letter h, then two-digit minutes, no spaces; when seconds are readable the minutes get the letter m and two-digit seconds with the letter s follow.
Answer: 2h27
